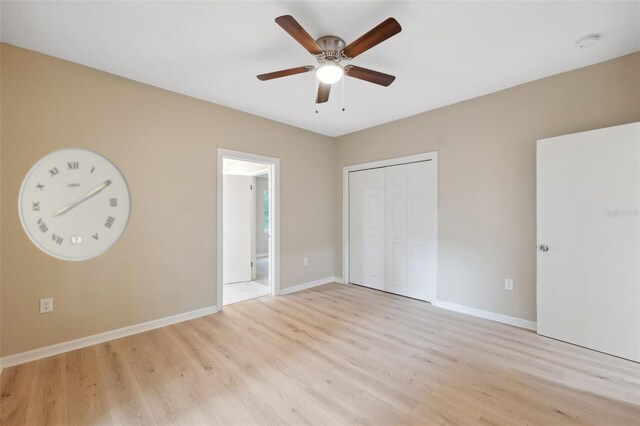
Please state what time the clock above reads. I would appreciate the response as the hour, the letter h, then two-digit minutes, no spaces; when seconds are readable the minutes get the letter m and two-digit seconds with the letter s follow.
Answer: 8h10
